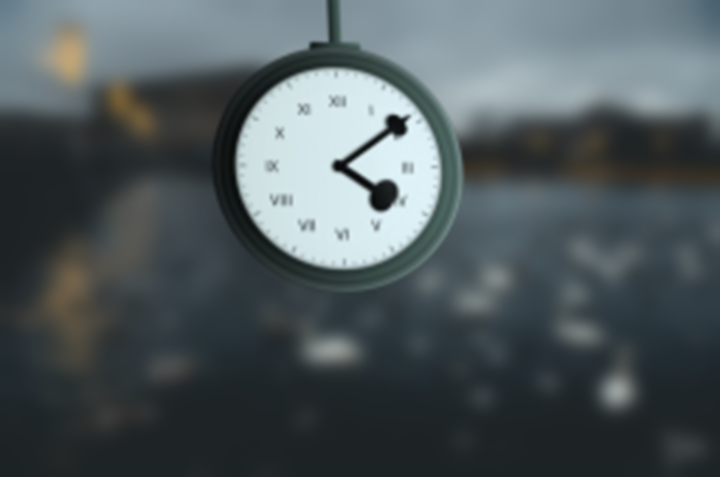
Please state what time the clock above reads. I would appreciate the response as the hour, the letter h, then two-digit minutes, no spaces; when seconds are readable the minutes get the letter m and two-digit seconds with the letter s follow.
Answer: 4h09
